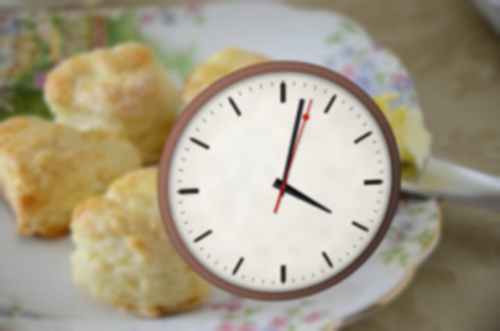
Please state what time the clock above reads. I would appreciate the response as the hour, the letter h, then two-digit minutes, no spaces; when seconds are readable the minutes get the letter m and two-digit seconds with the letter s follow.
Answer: 4h02m03s
